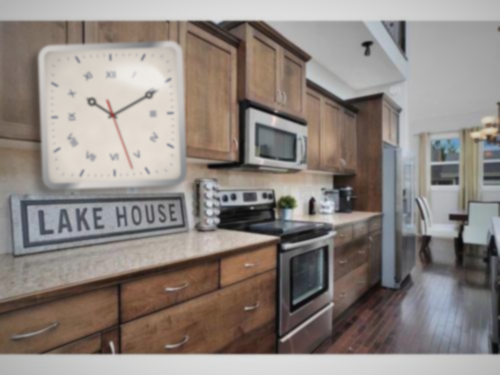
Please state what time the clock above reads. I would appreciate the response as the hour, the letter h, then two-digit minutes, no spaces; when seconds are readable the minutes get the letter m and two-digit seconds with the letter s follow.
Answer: 10h10m27s
